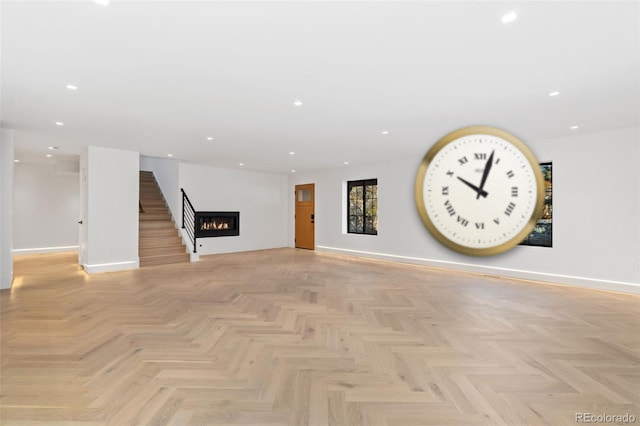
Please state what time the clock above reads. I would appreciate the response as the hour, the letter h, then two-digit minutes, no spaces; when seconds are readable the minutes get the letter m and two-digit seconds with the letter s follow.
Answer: 10h03
